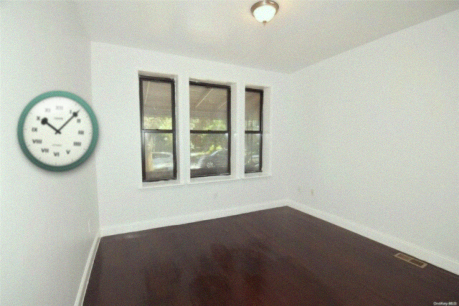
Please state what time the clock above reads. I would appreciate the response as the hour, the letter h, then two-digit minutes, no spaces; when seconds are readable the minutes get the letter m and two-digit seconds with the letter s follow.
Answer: 10h07
